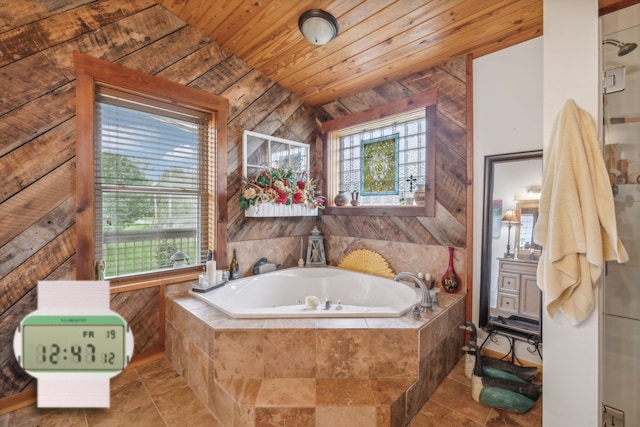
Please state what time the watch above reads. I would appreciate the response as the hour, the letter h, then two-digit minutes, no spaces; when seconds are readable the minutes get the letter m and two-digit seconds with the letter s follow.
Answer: 12h47m12s
